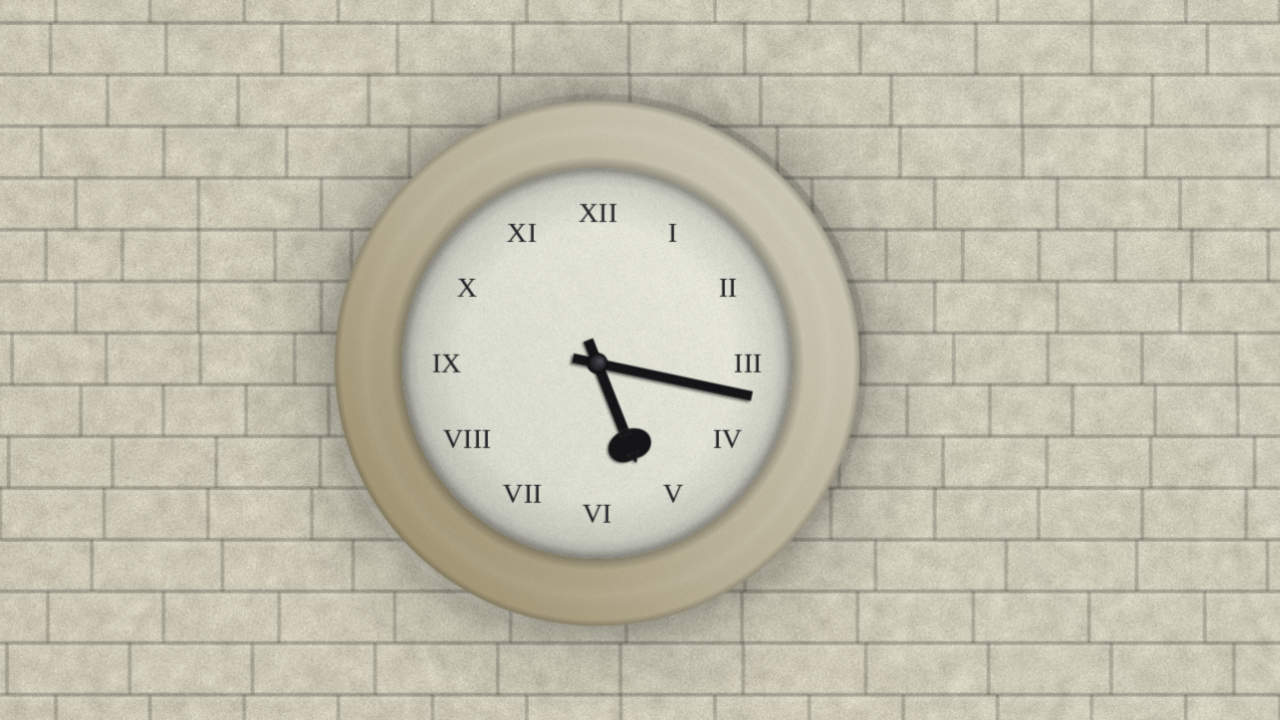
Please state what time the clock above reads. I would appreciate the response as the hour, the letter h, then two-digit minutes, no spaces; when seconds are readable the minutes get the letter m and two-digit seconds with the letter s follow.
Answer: 5h17
